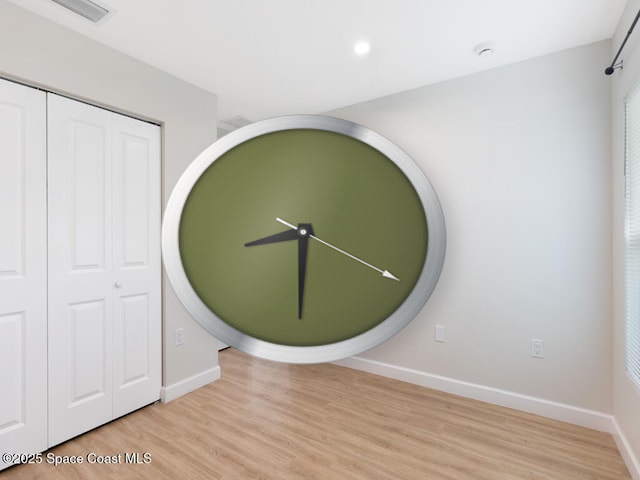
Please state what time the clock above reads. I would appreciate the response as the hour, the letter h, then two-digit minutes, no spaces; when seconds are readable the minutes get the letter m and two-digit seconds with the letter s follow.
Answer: 8h30m20s
